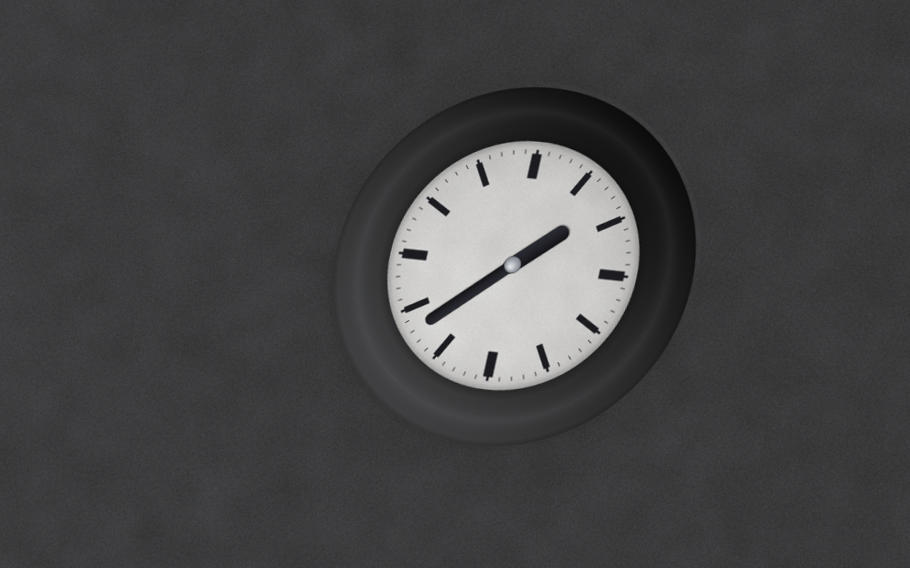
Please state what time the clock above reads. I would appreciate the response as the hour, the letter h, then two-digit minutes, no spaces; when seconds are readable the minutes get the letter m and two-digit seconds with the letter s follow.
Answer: 1h38
